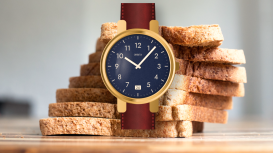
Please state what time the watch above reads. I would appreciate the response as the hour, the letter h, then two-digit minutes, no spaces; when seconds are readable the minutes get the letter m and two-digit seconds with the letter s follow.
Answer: 10h07
